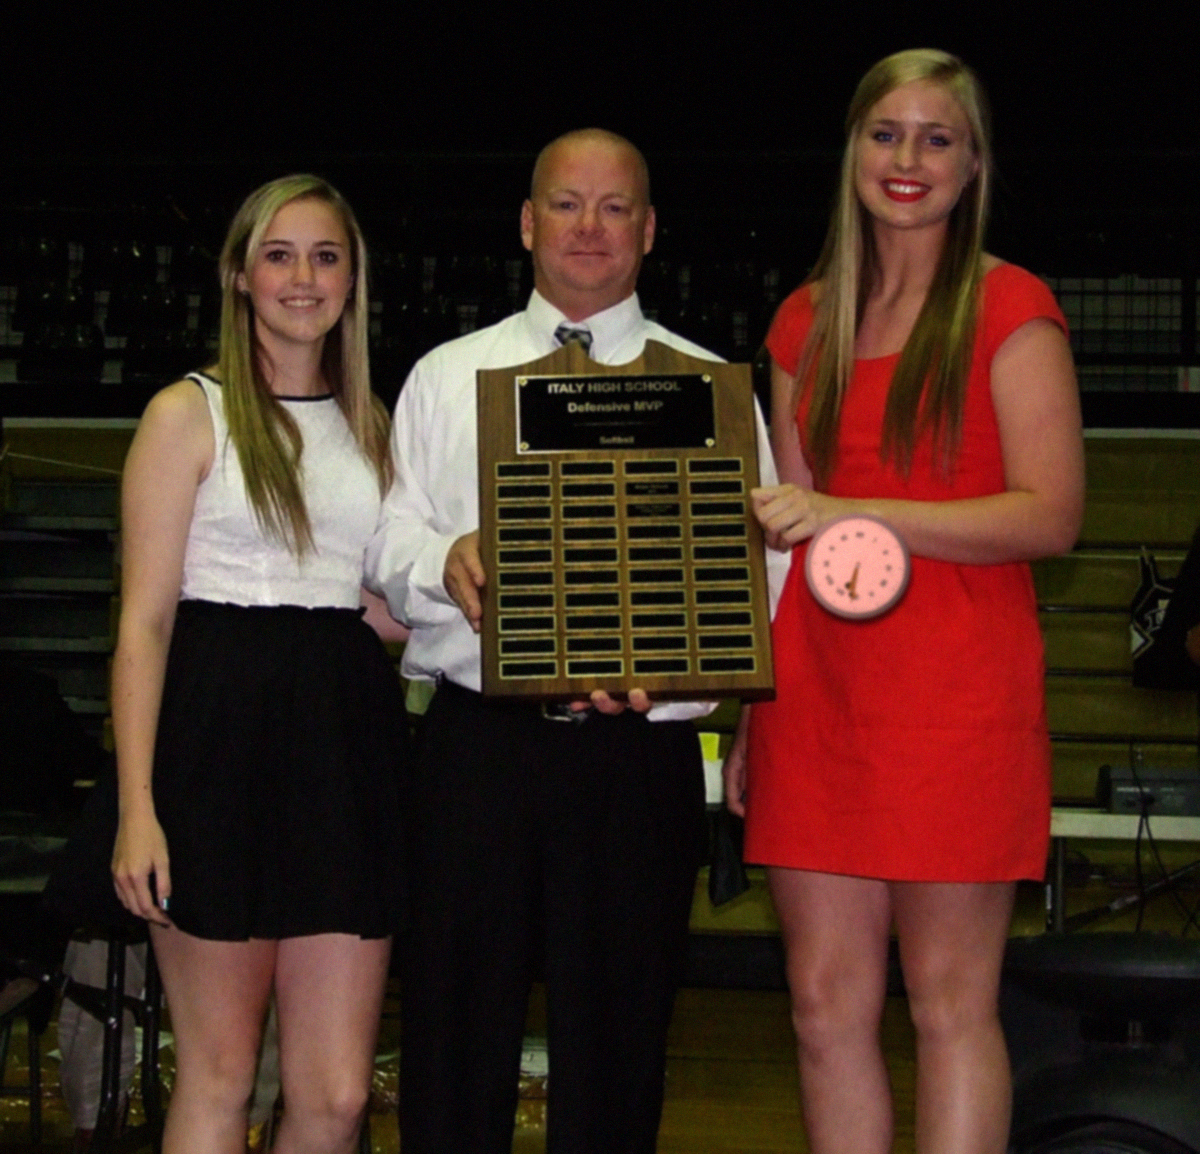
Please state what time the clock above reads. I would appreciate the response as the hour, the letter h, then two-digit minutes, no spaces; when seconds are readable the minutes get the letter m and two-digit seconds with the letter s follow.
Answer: 6h31
